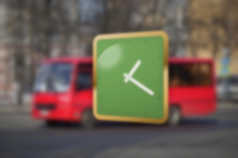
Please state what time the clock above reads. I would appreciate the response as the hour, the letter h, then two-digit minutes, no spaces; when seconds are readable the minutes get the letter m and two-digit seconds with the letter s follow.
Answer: 1h20
